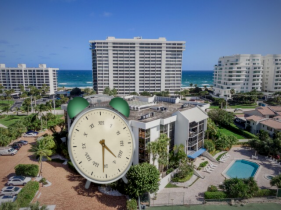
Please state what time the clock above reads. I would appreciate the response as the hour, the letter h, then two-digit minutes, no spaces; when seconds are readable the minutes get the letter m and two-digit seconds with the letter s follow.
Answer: 4h31
